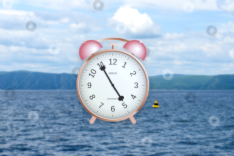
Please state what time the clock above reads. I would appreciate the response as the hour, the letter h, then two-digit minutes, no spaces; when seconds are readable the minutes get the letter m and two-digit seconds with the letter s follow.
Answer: 4h55
